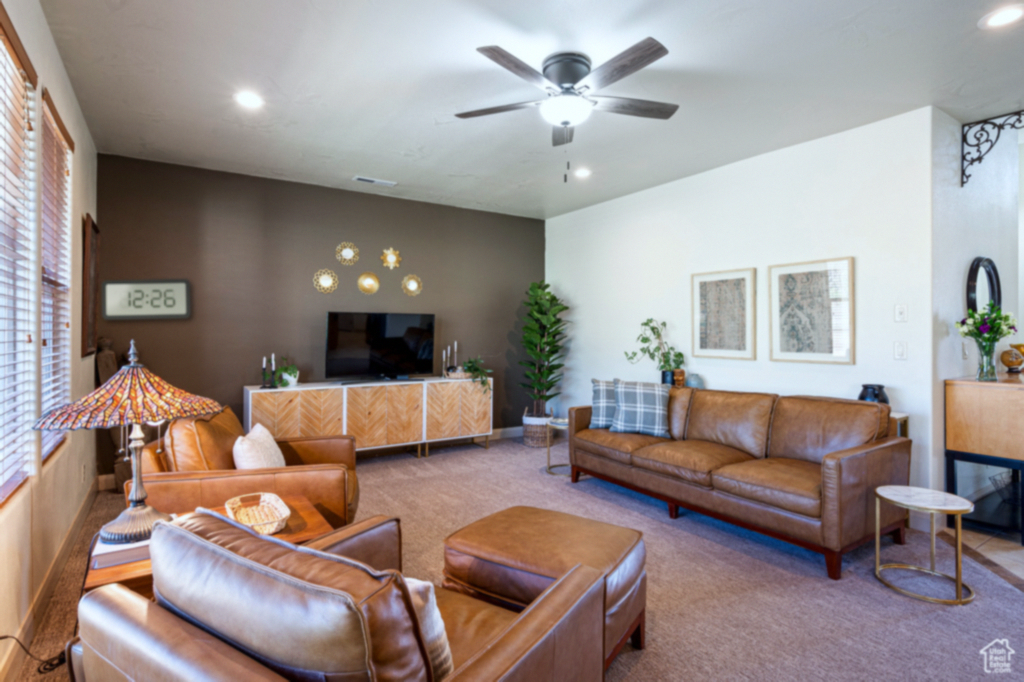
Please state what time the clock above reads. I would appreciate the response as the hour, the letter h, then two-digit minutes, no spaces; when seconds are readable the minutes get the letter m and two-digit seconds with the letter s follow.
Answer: 12h26
